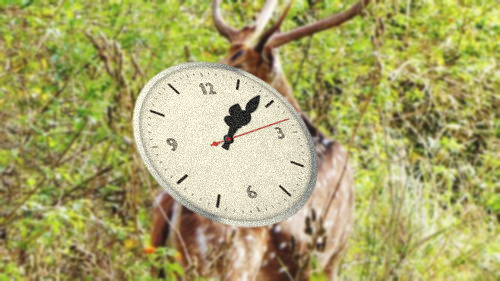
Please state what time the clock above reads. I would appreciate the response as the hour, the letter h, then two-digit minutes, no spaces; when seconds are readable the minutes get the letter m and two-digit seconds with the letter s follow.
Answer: 1h08m13s
